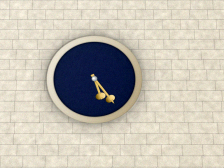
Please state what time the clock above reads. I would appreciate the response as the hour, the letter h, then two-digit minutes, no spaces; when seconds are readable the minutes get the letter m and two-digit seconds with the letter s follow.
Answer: 5h24
